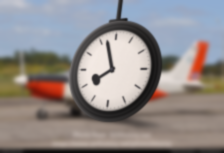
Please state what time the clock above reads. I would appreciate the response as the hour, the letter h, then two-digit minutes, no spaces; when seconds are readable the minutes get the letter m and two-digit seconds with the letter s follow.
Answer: 7h57
